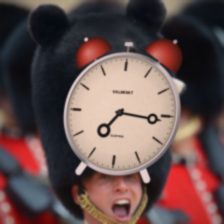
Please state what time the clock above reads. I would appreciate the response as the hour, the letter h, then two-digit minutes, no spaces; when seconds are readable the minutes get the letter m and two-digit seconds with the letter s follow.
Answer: 7h16
